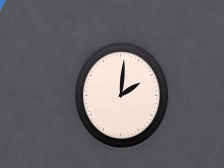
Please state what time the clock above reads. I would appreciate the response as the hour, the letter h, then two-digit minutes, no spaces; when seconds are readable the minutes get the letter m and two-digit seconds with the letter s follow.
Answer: 2h01
